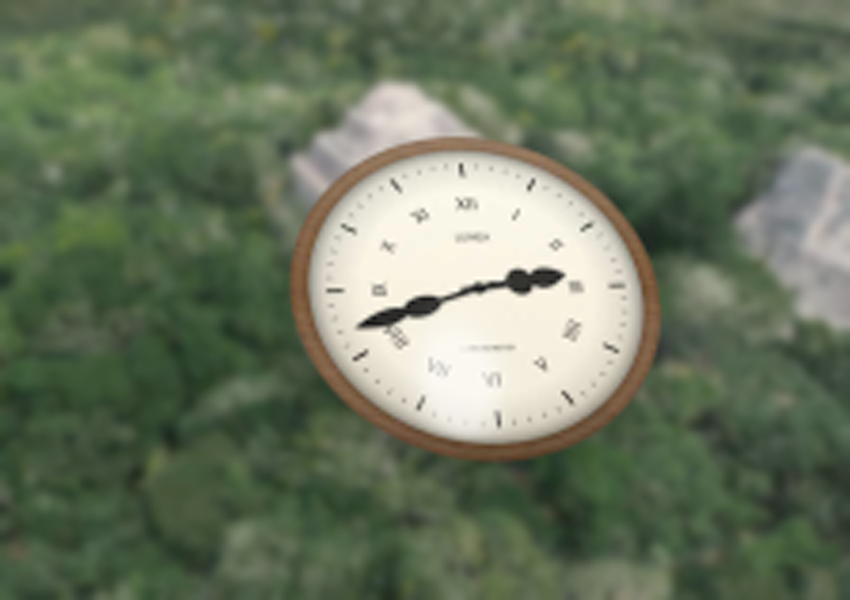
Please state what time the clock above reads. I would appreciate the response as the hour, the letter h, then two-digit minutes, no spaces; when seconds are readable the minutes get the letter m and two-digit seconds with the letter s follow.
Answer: 2h42
